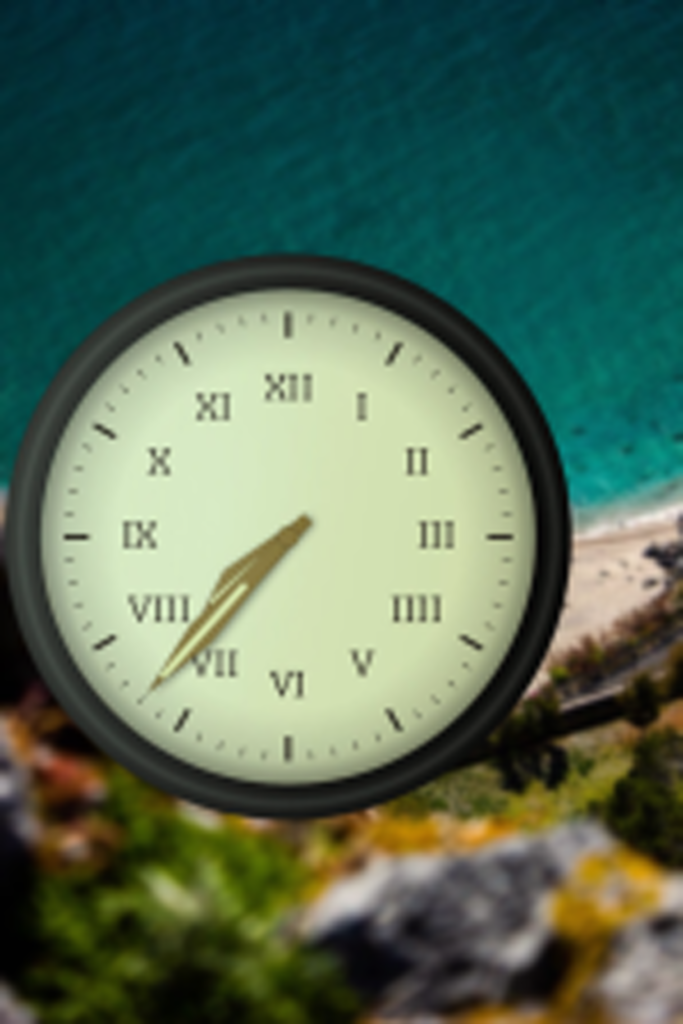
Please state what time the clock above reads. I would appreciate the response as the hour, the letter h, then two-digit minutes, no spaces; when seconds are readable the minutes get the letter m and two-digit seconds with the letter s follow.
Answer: 7h37
